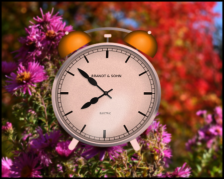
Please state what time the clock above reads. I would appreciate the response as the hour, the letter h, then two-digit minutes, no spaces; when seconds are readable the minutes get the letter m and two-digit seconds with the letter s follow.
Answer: 7h52
